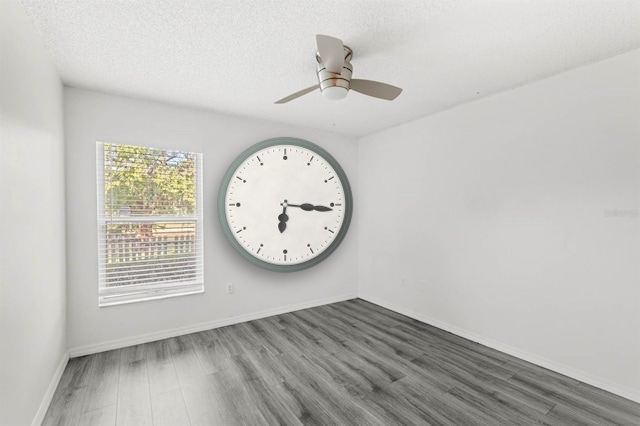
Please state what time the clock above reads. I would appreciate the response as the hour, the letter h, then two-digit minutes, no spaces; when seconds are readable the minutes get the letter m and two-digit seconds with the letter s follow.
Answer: 6h16
